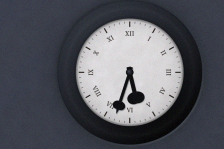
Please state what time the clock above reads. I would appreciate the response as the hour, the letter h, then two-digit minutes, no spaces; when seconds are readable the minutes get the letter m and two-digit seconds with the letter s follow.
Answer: 5h33
